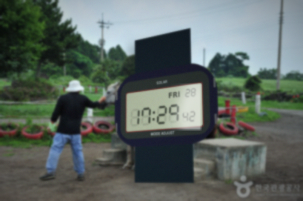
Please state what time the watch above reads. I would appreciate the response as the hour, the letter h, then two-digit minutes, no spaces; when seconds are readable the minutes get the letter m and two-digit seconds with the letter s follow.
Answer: 17h29
